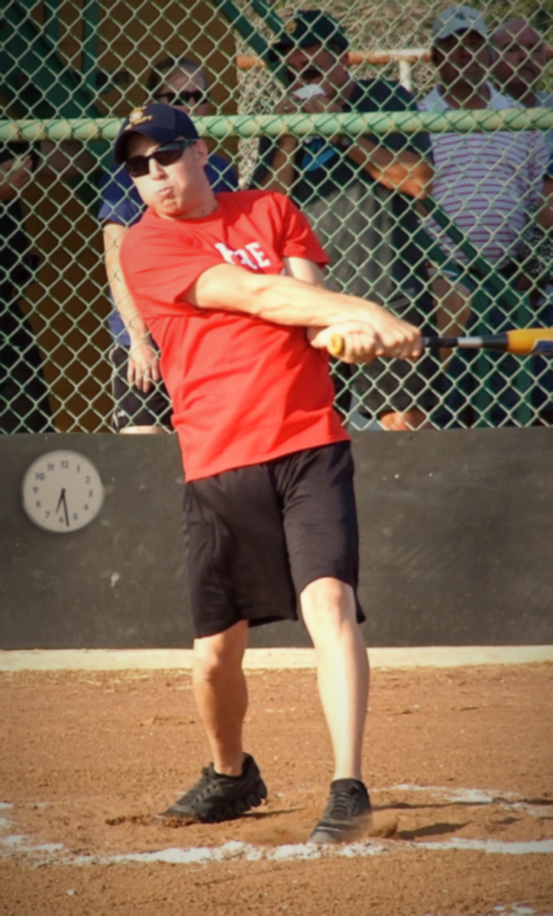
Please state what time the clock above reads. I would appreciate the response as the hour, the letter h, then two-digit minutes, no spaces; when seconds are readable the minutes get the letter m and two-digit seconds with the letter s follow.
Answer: 6h28
